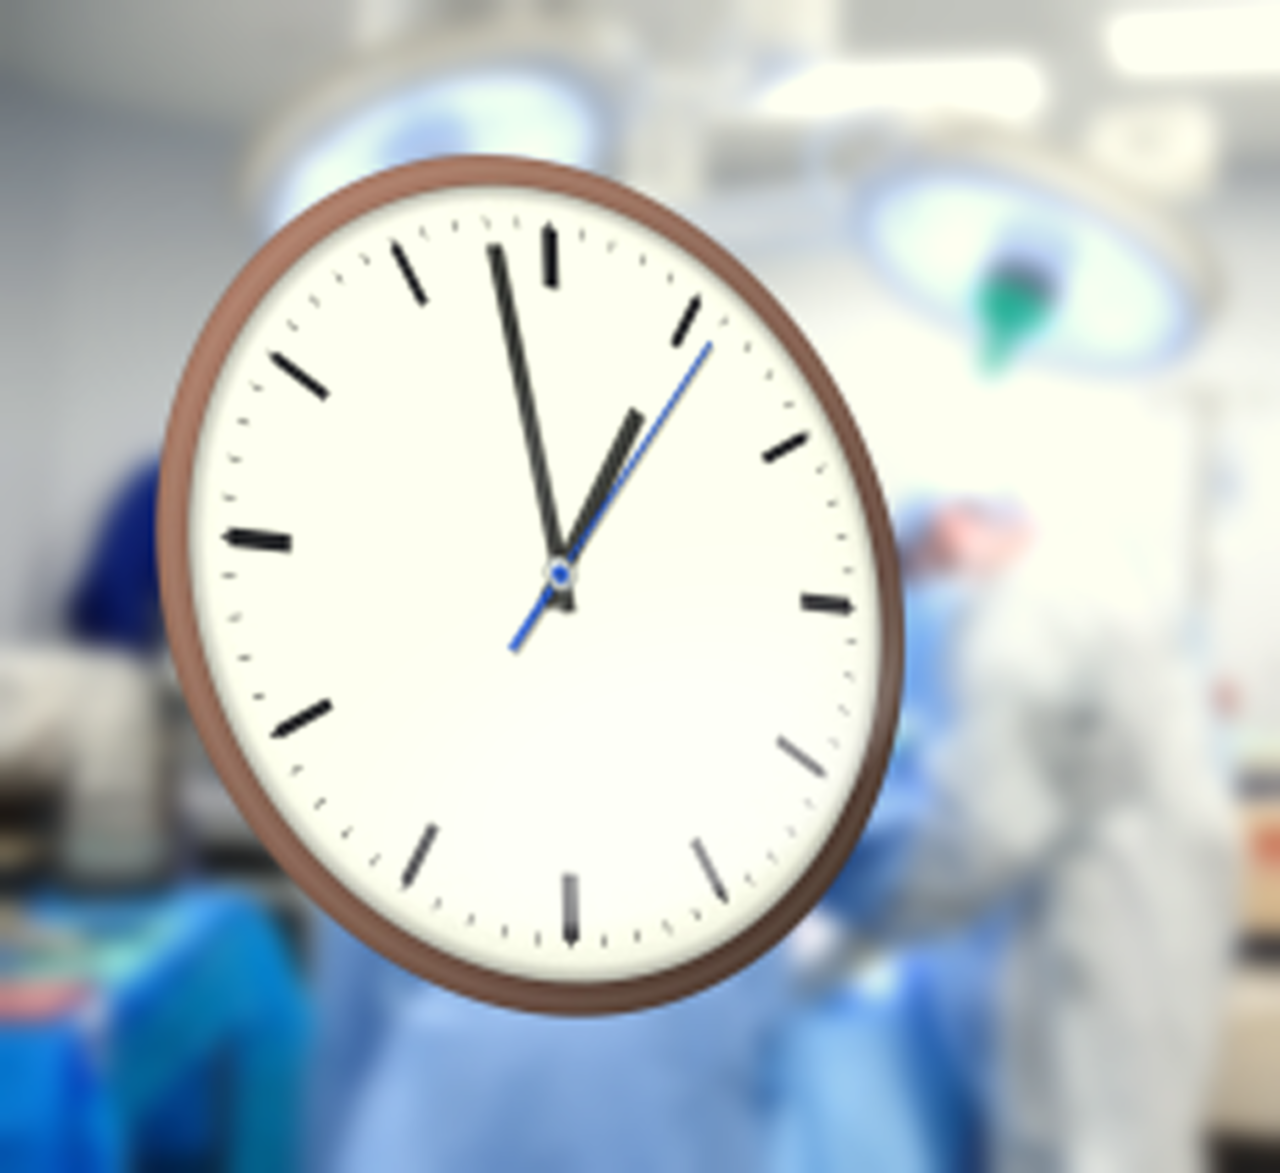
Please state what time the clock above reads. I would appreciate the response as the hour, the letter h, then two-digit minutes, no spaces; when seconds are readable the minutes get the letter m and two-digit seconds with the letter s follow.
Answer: 12h58m06s
